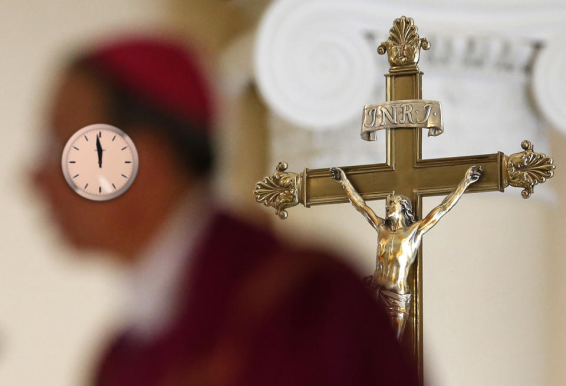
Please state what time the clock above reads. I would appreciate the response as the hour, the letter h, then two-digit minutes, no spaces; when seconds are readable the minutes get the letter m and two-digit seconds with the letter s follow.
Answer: 11h59
